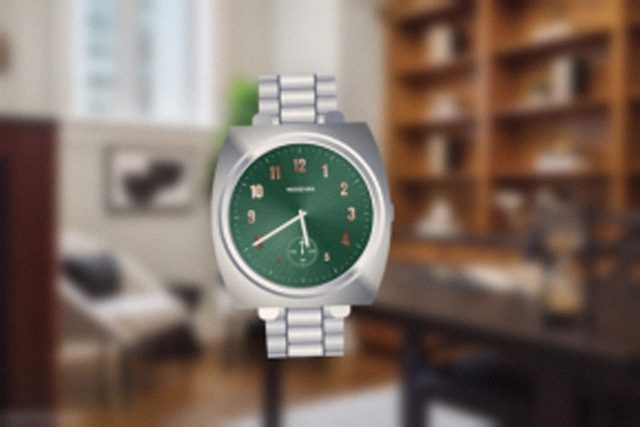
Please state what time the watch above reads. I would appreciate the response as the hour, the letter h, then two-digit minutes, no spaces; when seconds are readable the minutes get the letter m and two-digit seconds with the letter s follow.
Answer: 5h40
